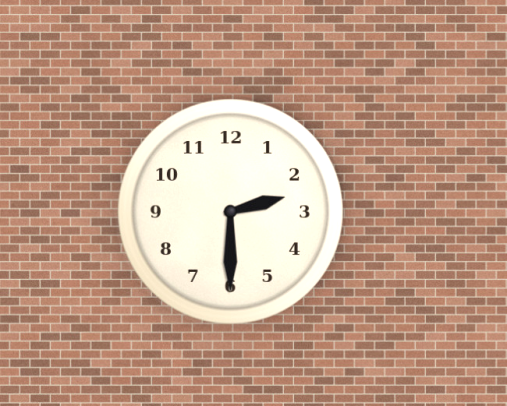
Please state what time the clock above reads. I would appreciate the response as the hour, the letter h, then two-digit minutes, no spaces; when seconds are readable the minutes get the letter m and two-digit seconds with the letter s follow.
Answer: 2h30
